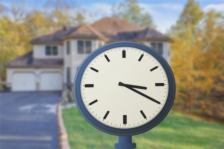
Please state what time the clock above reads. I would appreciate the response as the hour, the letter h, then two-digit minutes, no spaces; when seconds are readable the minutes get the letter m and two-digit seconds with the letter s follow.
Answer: 3h20
